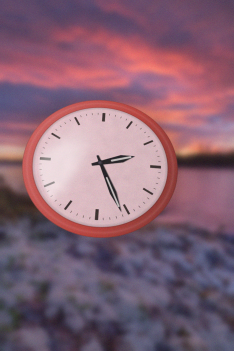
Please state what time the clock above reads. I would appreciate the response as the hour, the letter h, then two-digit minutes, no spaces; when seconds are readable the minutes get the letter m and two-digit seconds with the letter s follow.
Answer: 2h26
